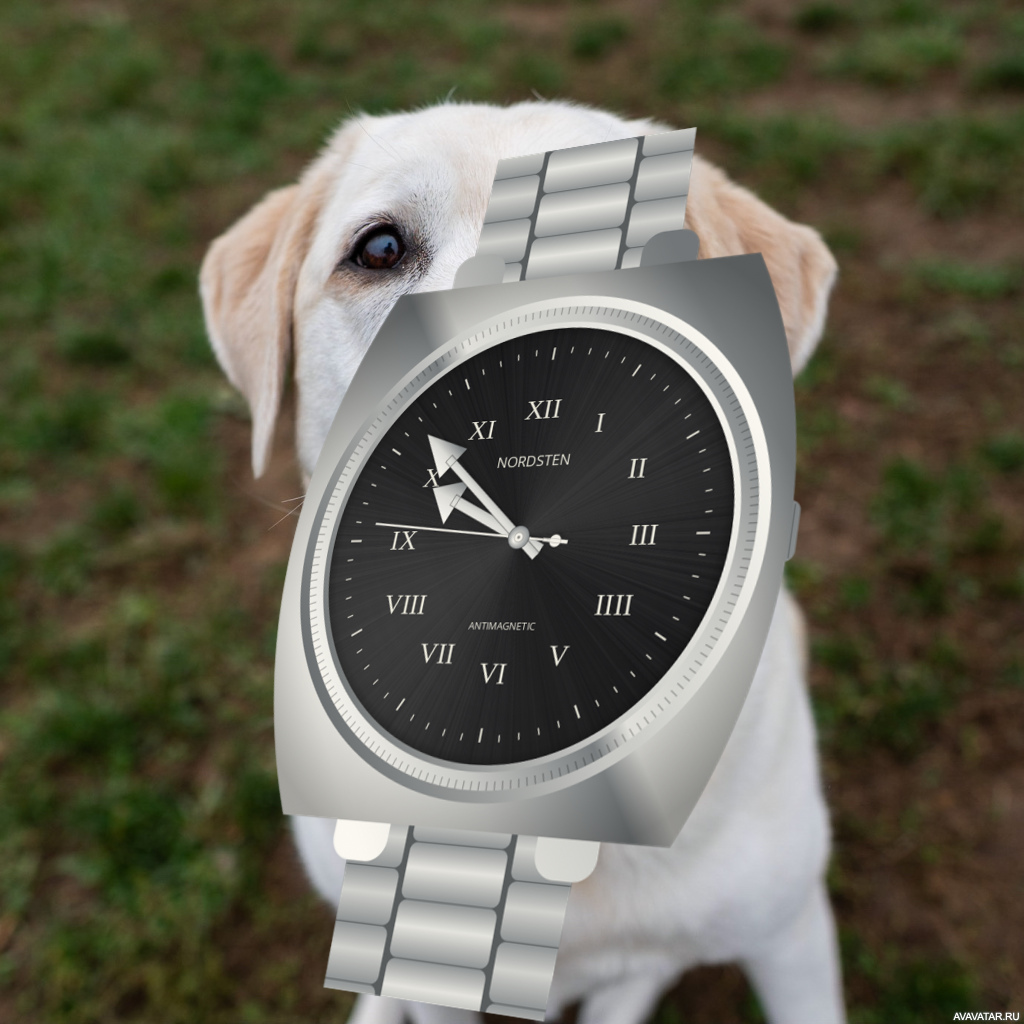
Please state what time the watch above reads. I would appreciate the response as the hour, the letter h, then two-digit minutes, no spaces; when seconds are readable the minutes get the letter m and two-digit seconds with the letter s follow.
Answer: 9h51m46s
